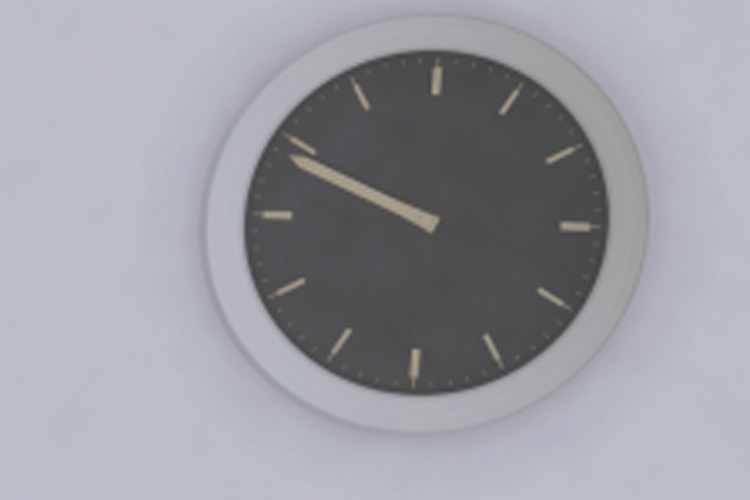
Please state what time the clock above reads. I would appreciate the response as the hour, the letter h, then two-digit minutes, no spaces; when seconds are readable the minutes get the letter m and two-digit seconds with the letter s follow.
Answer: 9h49
